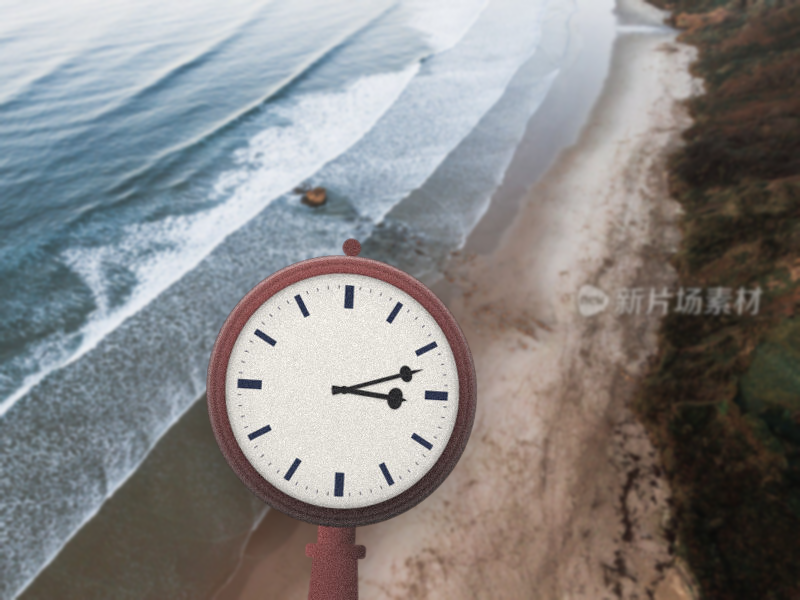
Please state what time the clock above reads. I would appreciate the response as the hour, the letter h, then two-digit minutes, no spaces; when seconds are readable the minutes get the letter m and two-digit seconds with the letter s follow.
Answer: 3h12
